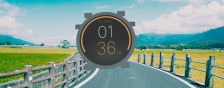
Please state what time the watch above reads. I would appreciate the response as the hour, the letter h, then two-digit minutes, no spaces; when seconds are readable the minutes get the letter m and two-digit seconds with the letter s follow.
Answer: 1h36
